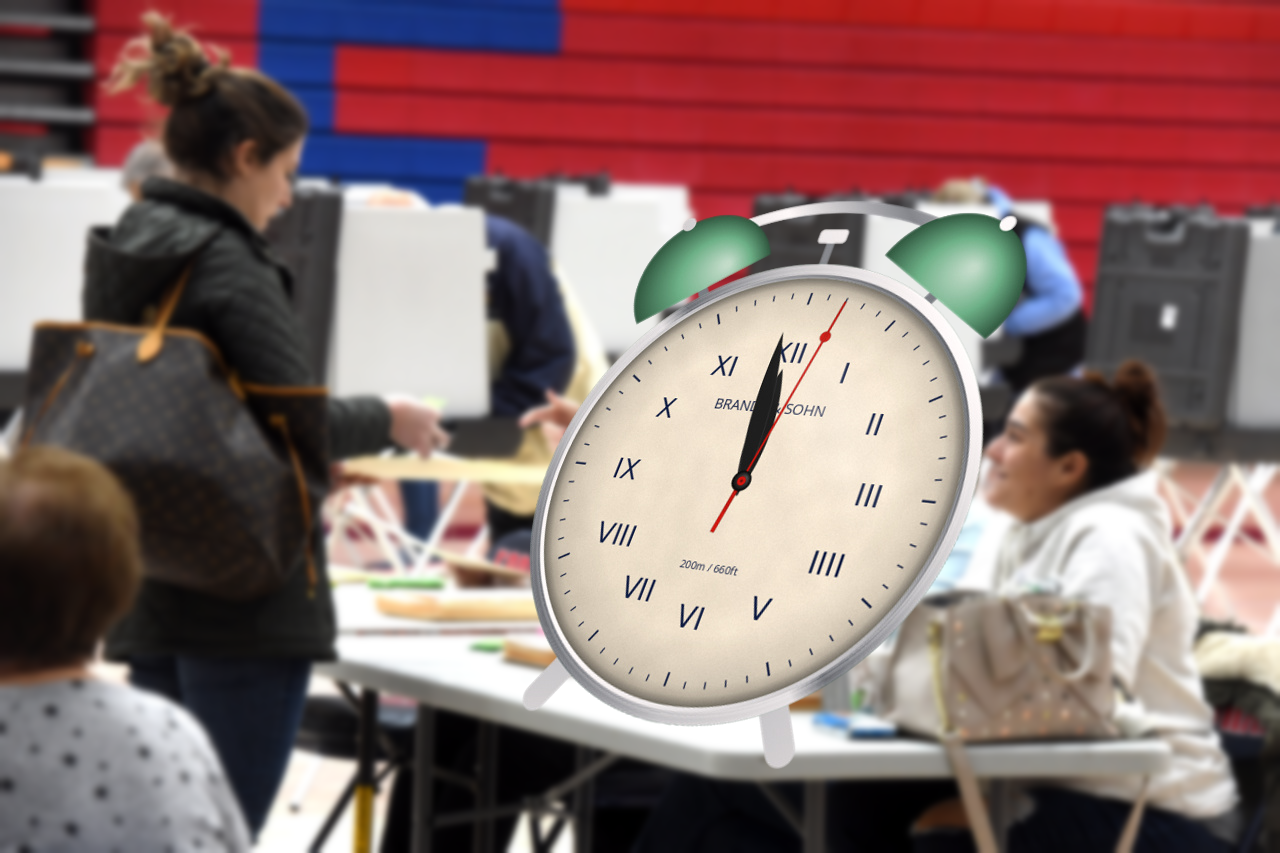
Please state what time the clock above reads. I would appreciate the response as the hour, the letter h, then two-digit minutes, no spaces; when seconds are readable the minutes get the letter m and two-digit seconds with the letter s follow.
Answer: 11h59m02s
